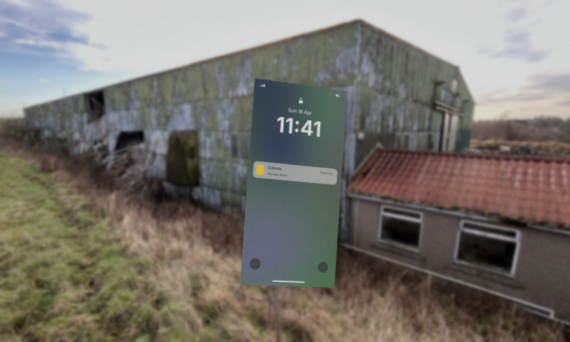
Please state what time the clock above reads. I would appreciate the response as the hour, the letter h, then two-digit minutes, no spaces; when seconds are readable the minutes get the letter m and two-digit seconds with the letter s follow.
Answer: 11h41
